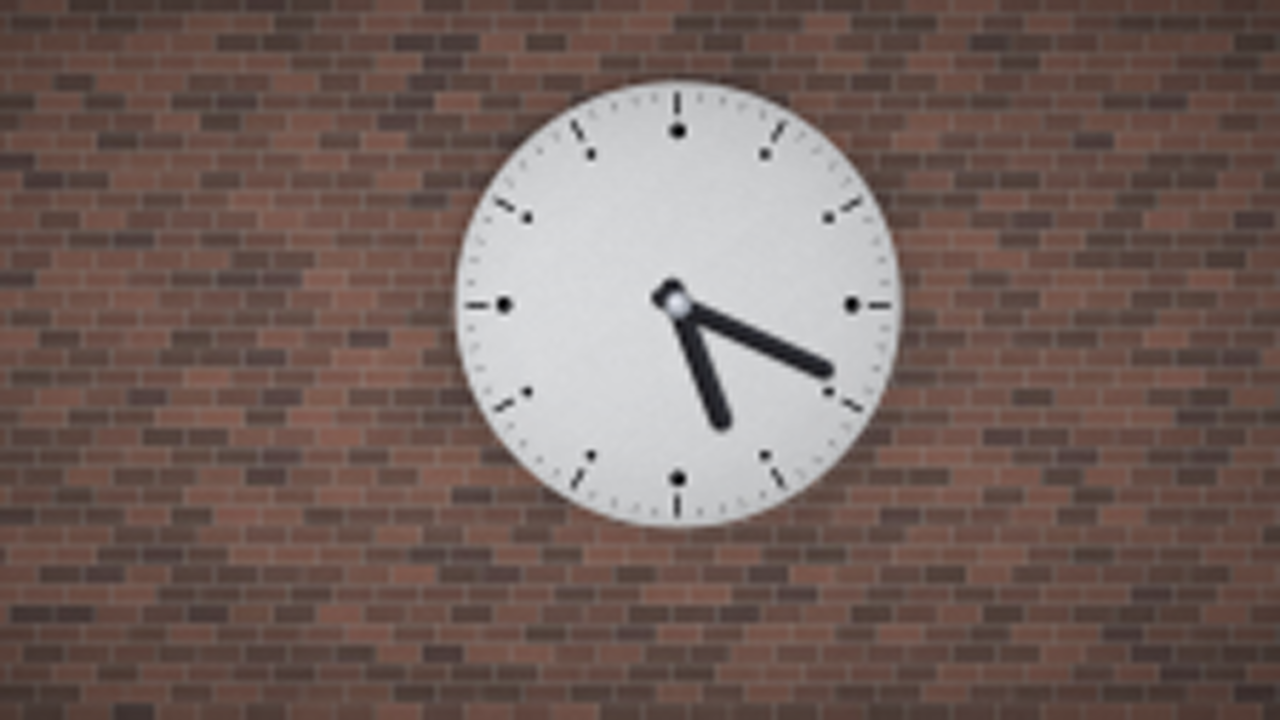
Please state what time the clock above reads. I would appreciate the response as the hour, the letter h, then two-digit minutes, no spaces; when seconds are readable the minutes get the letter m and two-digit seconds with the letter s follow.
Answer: 5h19
